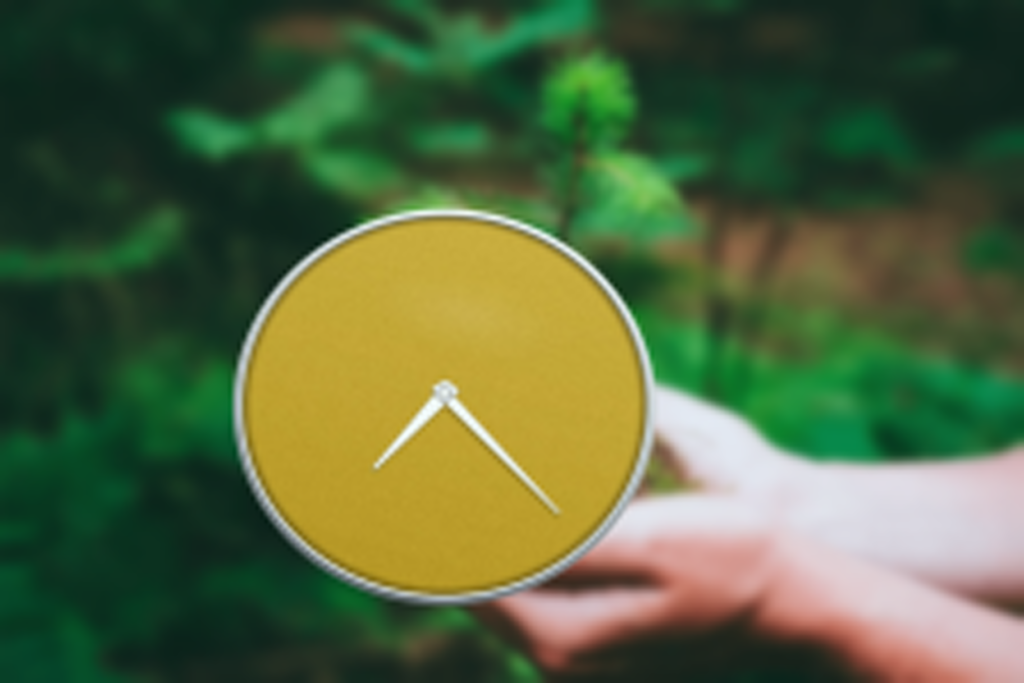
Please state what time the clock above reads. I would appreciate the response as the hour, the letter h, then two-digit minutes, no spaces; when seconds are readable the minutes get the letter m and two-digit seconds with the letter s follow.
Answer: 7h23
